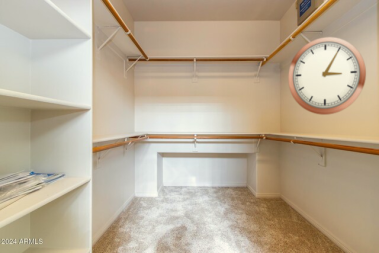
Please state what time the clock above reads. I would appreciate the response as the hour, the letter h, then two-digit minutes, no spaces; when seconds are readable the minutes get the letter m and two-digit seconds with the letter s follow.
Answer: 3h05
